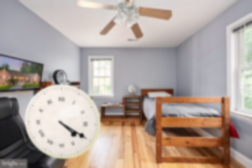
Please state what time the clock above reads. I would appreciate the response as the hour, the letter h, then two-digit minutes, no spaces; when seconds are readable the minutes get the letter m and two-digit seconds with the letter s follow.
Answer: 4h20
